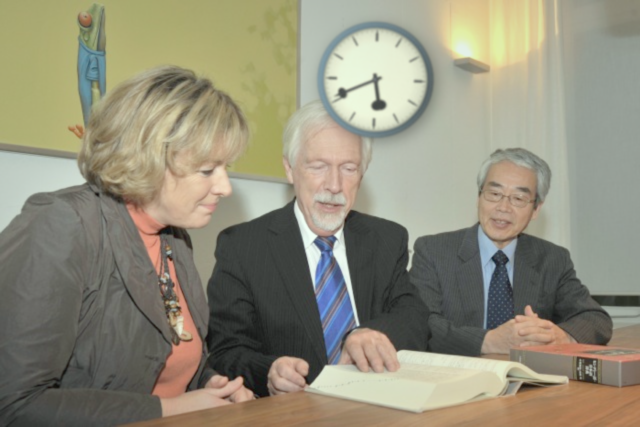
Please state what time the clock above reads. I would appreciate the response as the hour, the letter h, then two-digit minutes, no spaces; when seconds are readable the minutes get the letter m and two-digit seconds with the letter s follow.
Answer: 5h41
